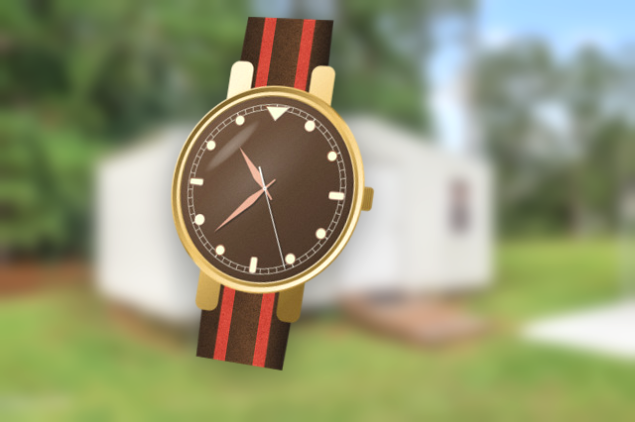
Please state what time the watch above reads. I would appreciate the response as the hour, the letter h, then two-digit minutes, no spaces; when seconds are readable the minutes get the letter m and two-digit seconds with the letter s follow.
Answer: 10h37m26s
